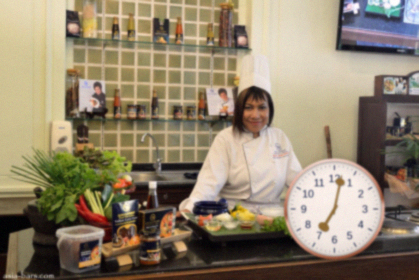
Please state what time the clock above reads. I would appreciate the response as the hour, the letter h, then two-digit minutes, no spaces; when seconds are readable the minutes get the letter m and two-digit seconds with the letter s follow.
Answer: 7h02
